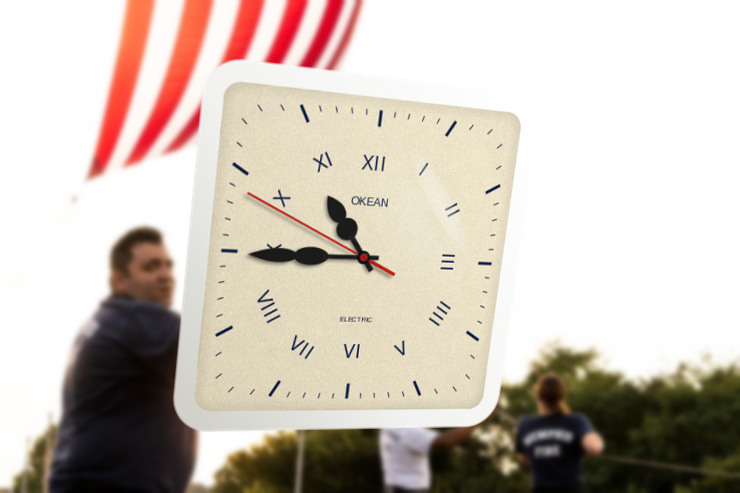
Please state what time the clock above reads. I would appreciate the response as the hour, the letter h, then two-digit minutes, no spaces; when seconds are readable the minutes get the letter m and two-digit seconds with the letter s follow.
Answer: 10h44m49s
